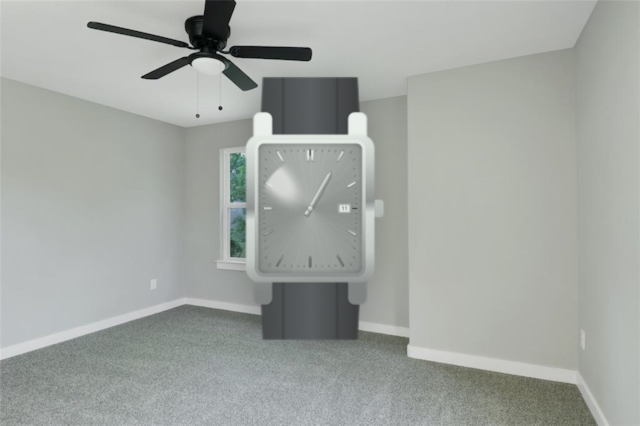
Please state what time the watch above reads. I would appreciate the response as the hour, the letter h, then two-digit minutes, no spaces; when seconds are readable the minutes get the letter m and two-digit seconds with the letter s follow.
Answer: 1h05
